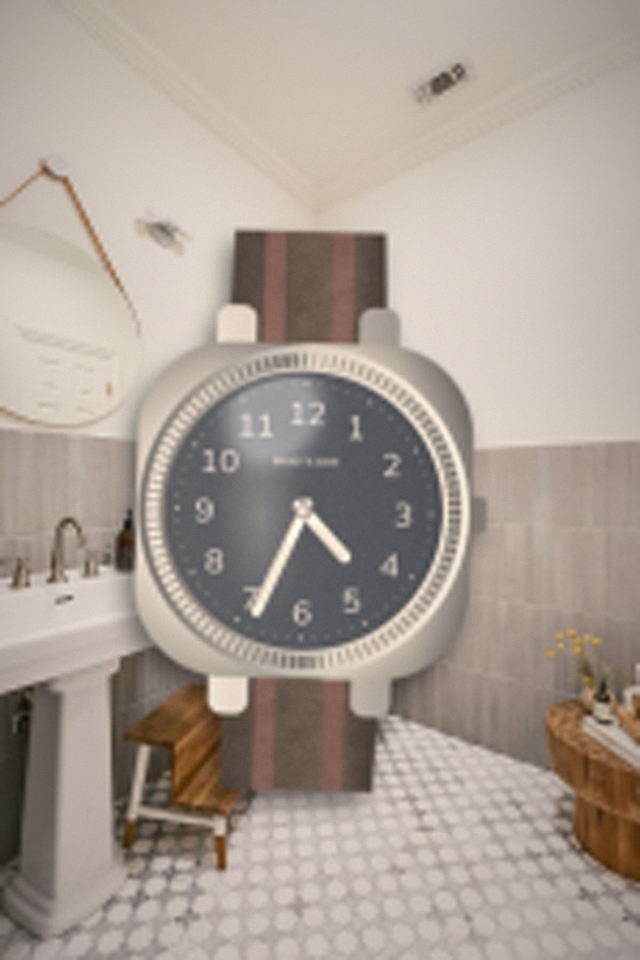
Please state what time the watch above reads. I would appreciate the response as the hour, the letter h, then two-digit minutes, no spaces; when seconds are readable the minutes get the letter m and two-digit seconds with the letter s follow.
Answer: 4h34
